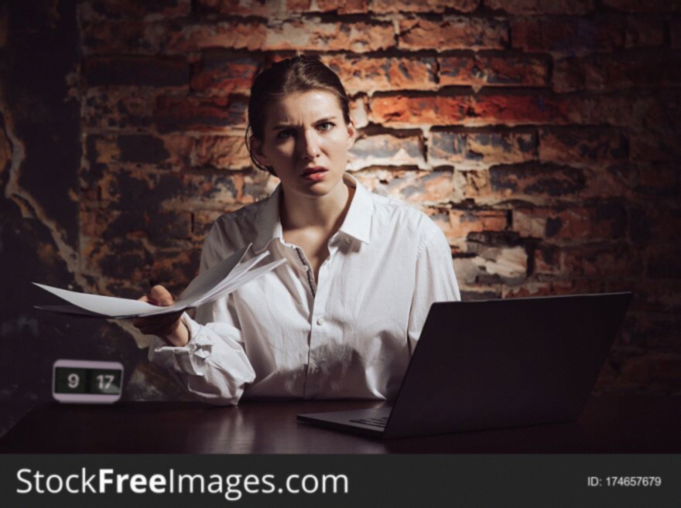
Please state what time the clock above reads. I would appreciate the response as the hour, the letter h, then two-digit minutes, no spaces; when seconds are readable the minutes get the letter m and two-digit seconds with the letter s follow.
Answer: 9h17
